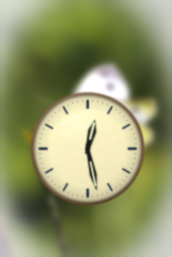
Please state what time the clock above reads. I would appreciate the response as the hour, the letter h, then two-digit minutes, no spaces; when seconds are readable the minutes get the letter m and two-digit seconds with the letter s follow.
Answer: 12h28
